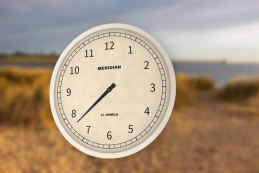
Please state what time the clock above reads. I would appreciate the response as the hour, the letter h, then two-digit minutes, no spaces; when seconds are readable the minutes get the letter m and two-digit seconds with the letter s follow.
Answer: 7h38
